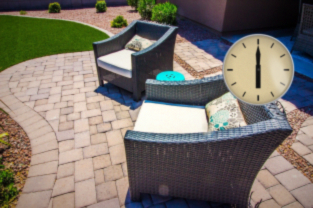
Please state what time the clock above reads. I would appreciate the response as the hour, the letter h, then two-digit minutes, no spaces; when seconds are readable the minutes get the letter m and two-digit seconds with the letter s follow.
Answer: 6h00
